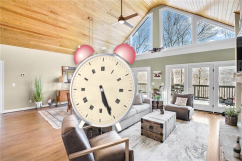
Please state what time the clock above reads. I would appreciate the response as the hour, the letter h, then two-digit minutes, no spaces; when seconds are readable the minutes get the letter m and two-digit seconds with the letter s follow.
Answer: 5h26
